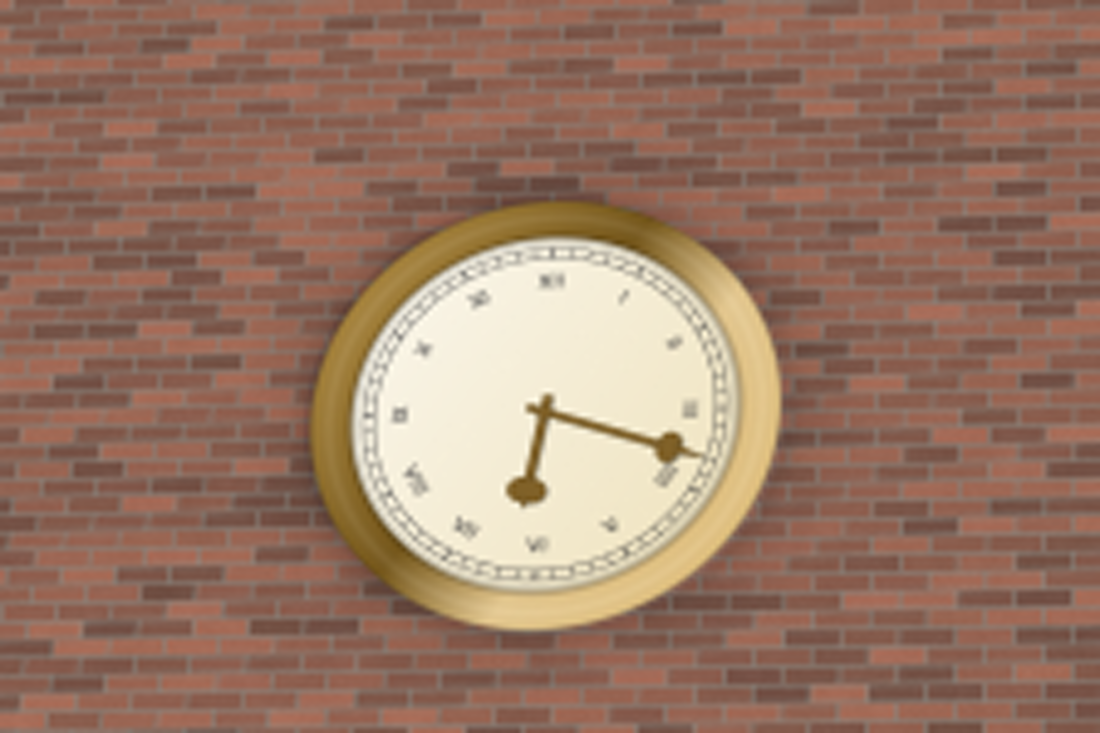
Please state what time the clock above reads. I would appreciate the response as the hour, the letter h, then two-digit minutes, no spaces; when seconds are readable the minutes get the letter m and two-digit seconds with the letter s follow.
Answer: 6h18
